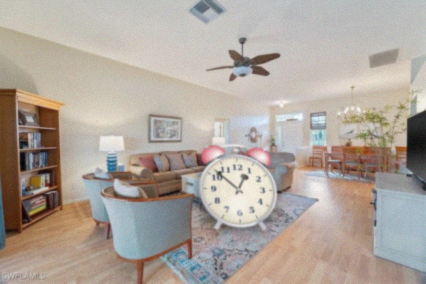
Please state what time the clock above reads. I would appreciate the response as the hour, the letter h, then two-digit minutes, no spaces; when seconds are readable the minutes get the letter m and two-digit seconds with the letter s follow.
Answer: 12h52
